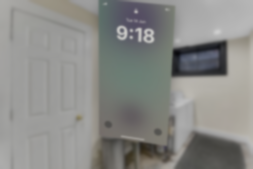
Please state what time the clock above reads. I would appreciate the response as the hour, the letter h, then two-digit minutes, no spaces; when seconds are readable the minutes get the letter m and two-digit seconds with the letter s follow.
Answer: 9h18
